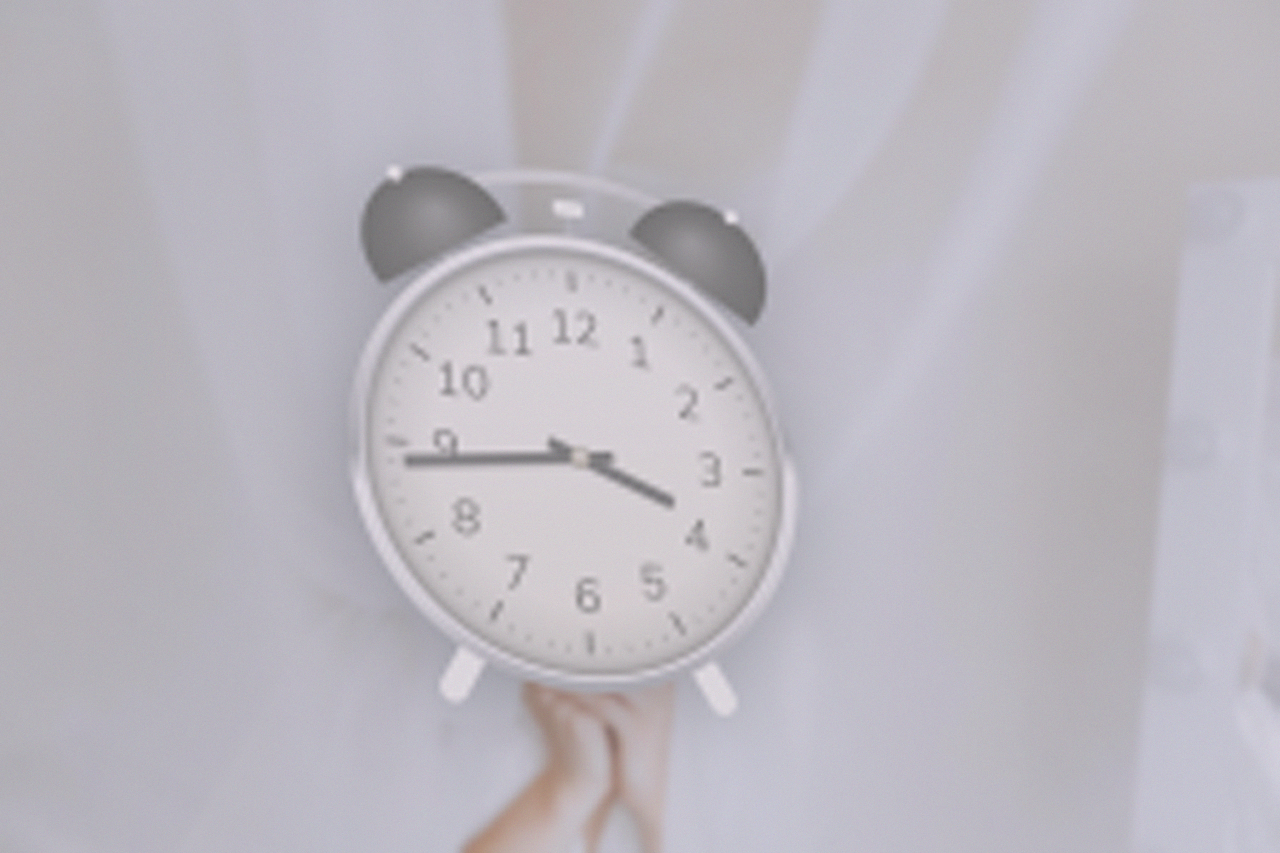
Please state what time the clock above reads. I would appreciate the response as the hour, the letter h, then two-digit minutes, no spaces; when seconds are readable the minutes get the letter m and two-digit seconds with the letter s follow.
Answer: 3h44
